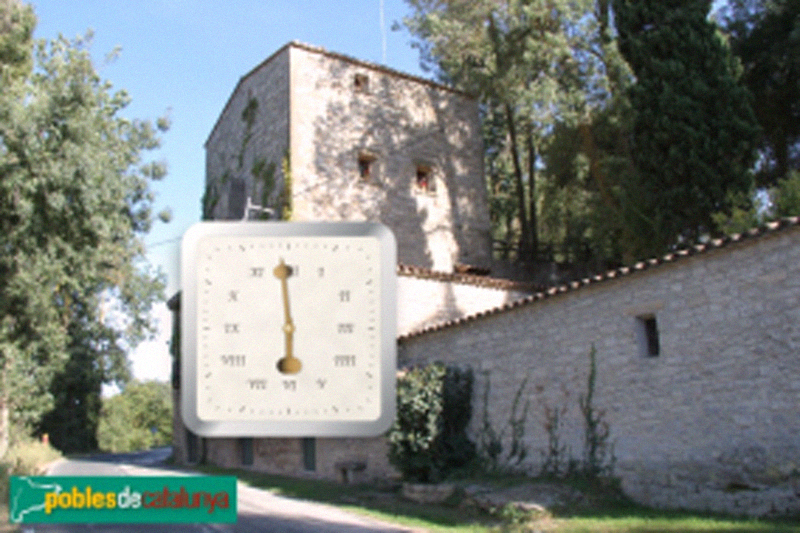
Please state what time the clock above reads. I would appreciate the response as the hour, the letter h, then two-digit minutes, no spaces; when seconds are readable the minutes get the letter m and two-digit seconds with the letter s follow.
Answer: 5h59
